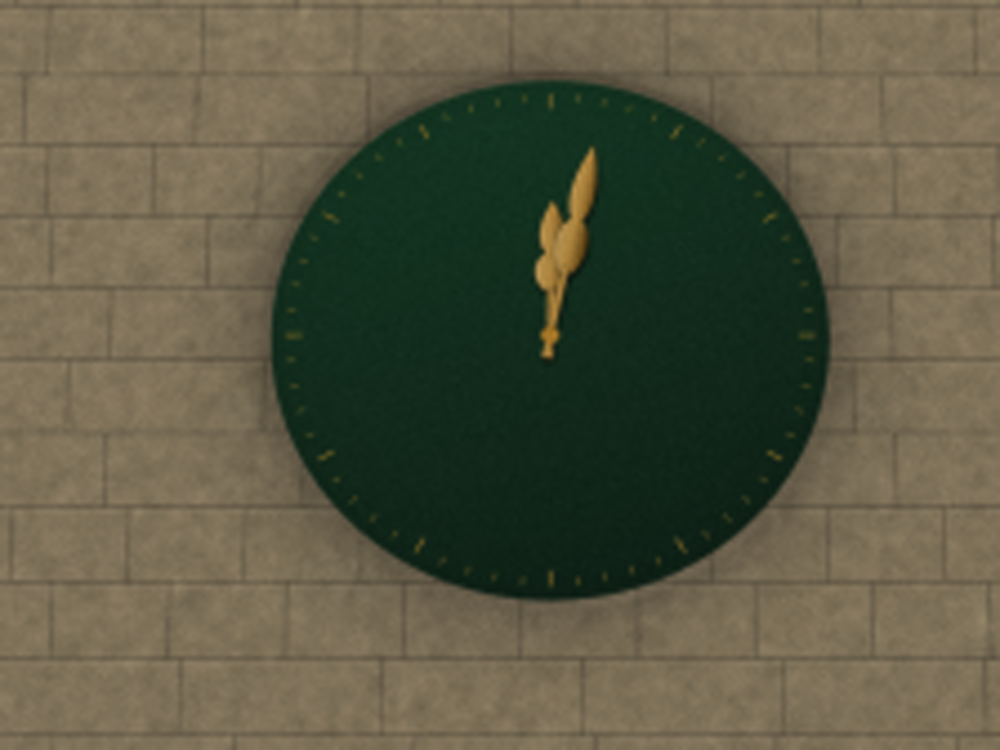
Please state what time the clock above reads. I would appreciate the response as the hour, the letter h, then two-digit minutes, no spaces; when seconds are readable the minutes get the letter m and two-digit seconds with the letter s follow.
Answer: 12h02
